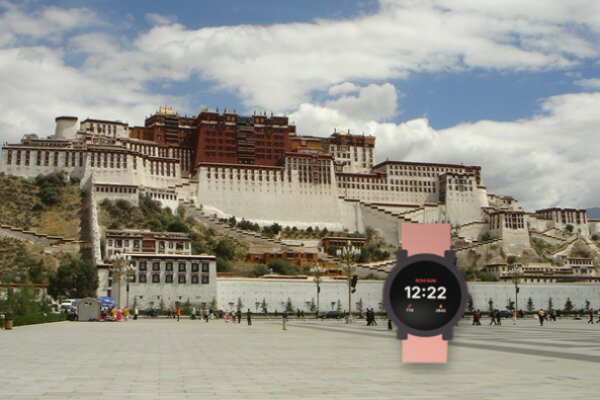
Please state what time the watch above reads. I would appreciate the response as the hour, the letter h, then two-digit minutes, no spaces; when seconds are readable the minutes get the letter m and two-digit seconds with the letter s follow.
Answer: 12h22
